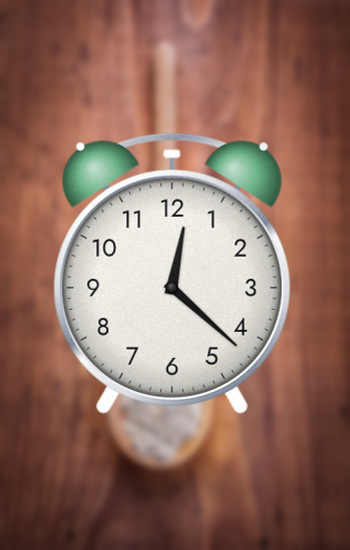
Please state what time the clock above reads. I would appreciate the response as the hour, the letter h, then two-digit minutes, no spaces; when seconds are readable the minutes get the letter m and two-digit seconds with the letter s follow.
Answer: 12h22
